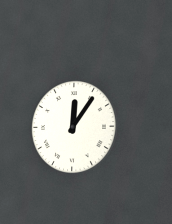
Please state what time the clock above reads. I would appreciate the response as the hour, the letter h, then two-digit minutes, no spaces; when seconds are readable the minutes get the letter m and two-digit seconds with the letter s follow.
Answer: 12h06
